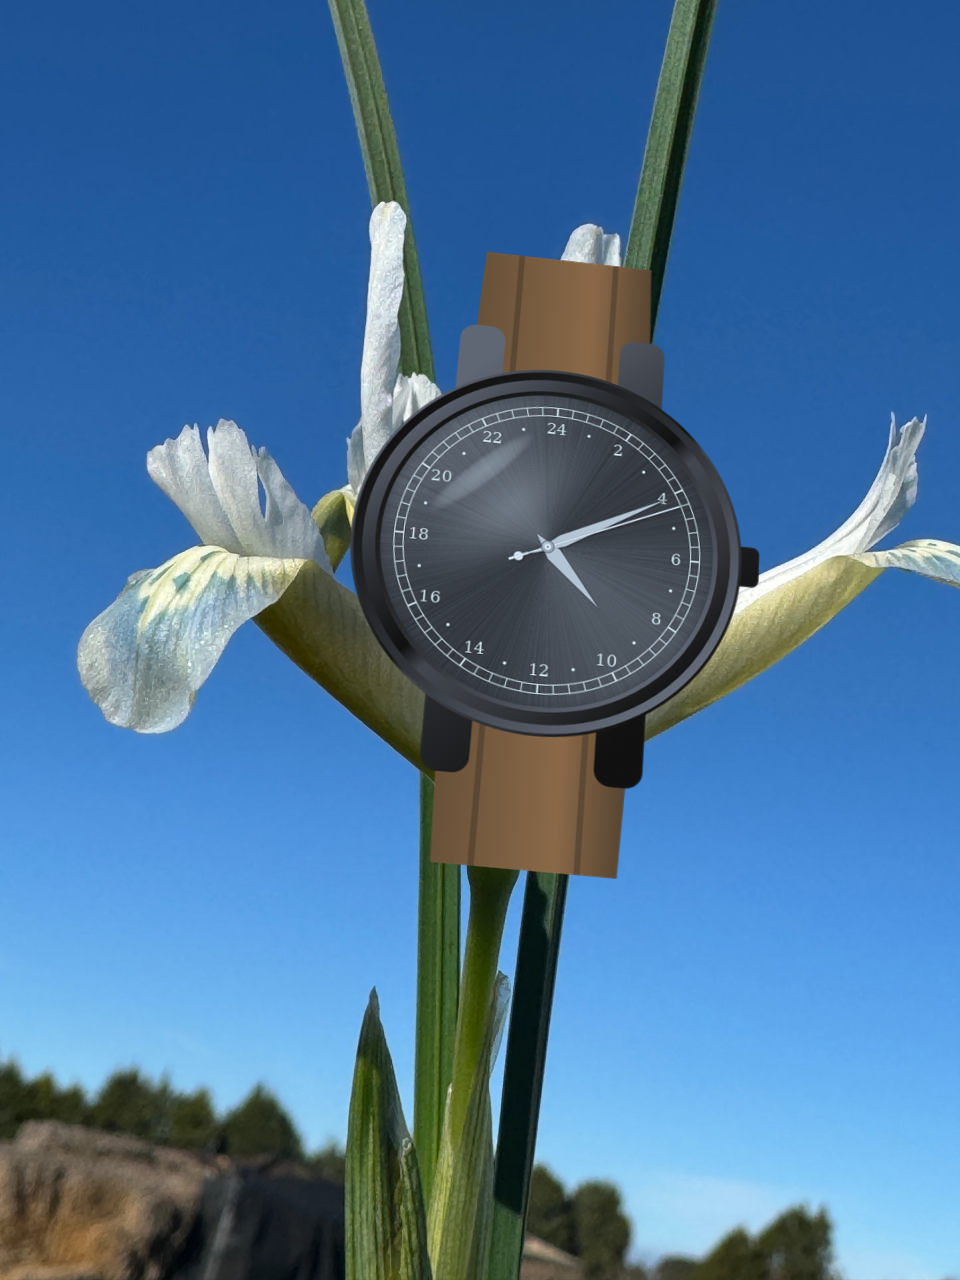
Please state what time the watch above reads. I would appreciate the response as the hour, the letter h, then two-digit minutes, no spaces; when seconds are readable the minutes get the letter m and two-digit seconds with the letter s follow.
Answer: 9h10m11s
